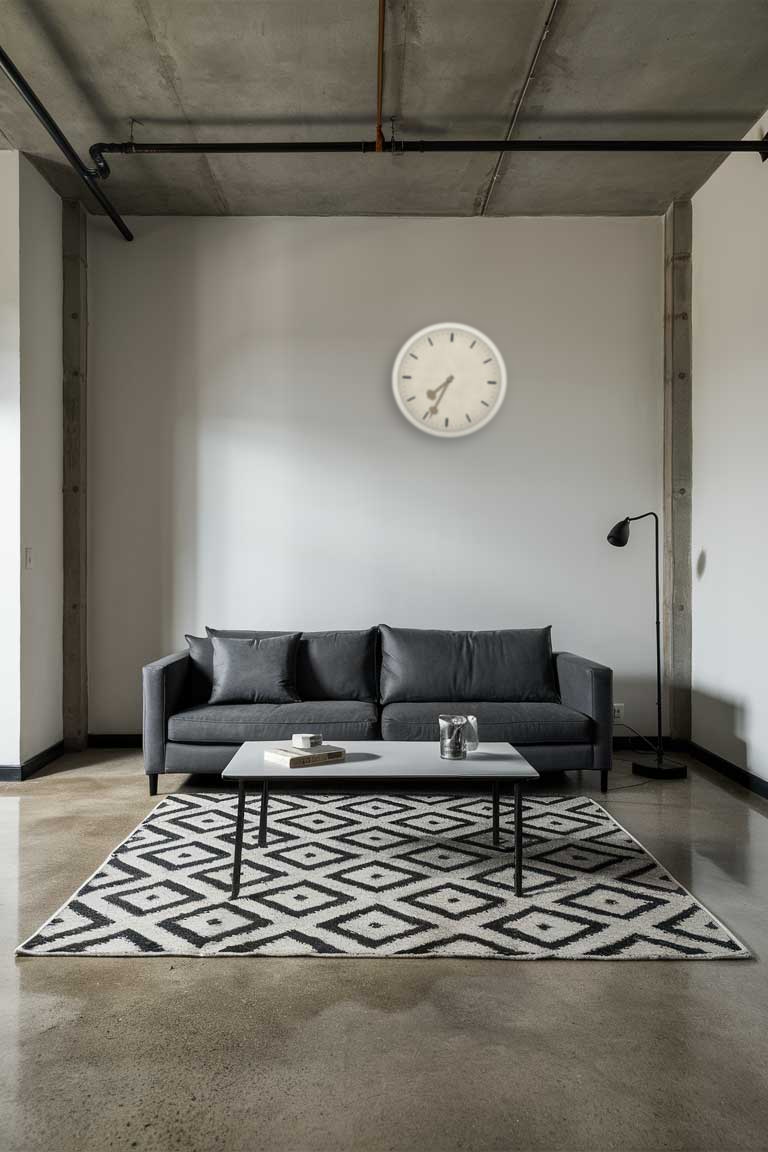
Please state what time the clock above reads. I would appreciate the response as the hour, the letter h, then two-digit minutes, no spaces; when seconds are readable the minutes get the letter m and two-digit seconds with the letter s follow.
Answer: 7h34
